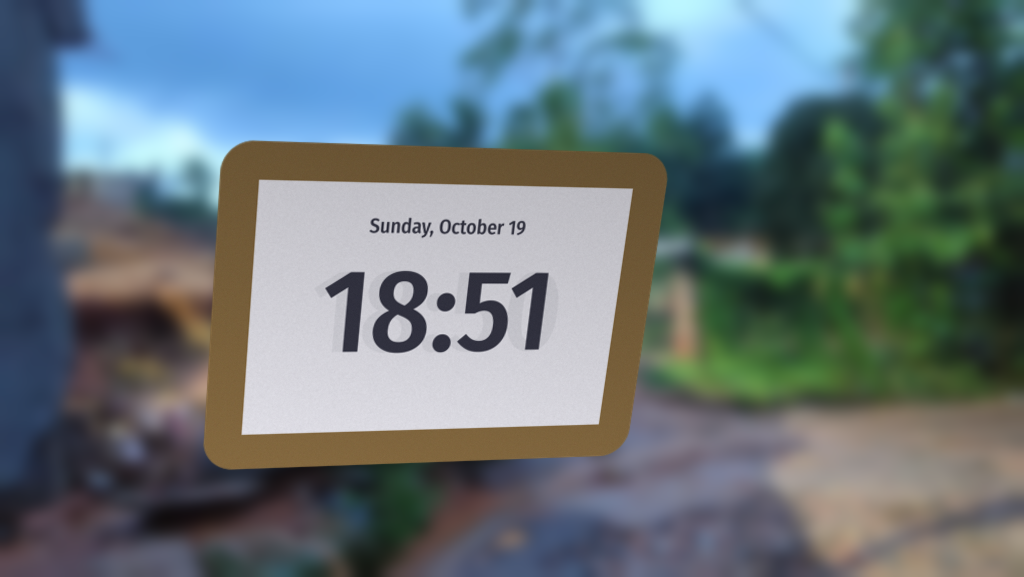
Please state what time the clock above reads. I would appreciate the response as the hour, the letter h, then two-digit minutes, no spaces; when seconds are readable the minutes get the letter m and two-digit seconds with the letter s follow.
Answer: 18h51
